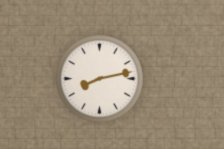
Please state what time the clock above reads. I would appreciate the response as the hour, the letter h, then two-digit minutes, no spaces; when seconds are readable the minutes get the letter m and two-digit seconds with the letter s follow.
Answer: 8h13
